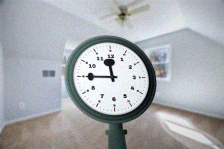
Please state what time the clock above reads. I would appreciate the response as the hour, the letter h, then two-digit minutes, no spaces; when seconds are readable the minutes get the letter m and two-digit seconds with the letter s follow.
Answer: 11h45
